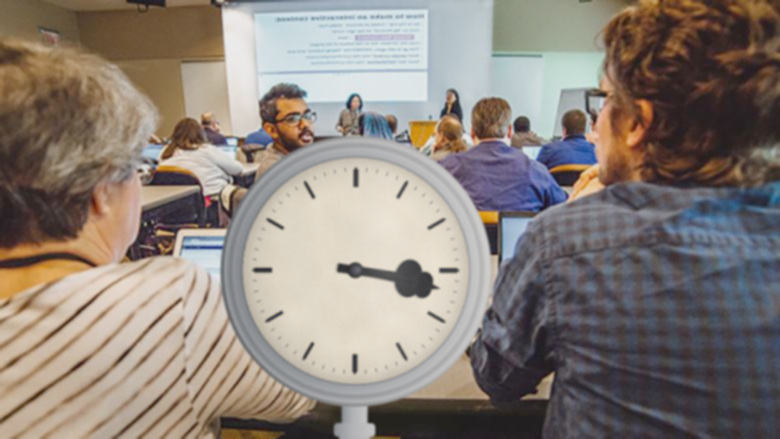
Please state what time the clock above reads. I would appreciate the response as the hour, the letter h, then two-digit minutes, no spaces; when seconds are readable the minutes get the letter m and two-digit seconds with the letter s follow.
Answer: 3h17
